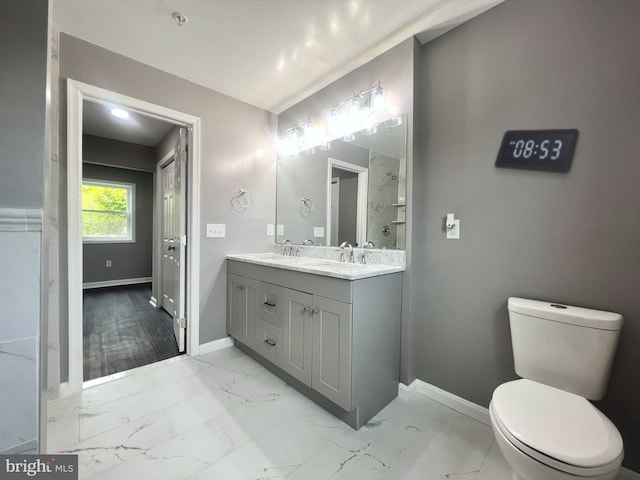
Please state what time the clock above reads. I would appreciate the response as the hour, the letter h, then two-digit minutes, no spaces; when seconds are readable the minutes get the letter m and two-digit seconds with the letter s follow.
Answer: 8h53
